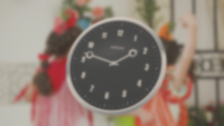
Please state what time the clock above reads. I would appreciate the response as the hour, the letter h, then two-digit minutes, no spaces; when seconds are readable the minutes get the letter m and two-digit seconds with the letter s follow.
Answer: 1h47
